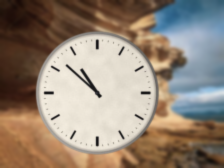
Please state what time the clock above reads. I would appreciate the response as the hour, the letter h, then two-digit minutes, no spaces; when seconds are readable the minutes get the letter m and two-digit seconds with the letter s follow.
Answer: 10h52
